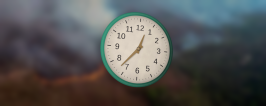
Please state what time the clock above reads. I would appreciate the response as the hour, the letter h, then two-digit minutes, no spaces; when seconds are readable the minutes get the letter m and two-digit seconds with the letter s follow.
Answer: 12h37
